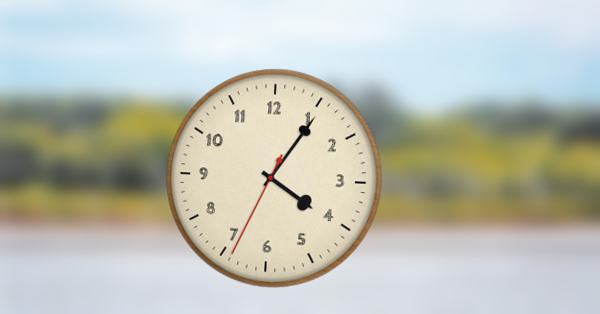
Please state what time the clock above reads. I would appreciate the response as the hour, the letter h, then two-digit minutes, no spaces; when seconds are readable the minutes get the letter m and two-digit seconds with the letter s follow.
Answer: 4h05m34s
